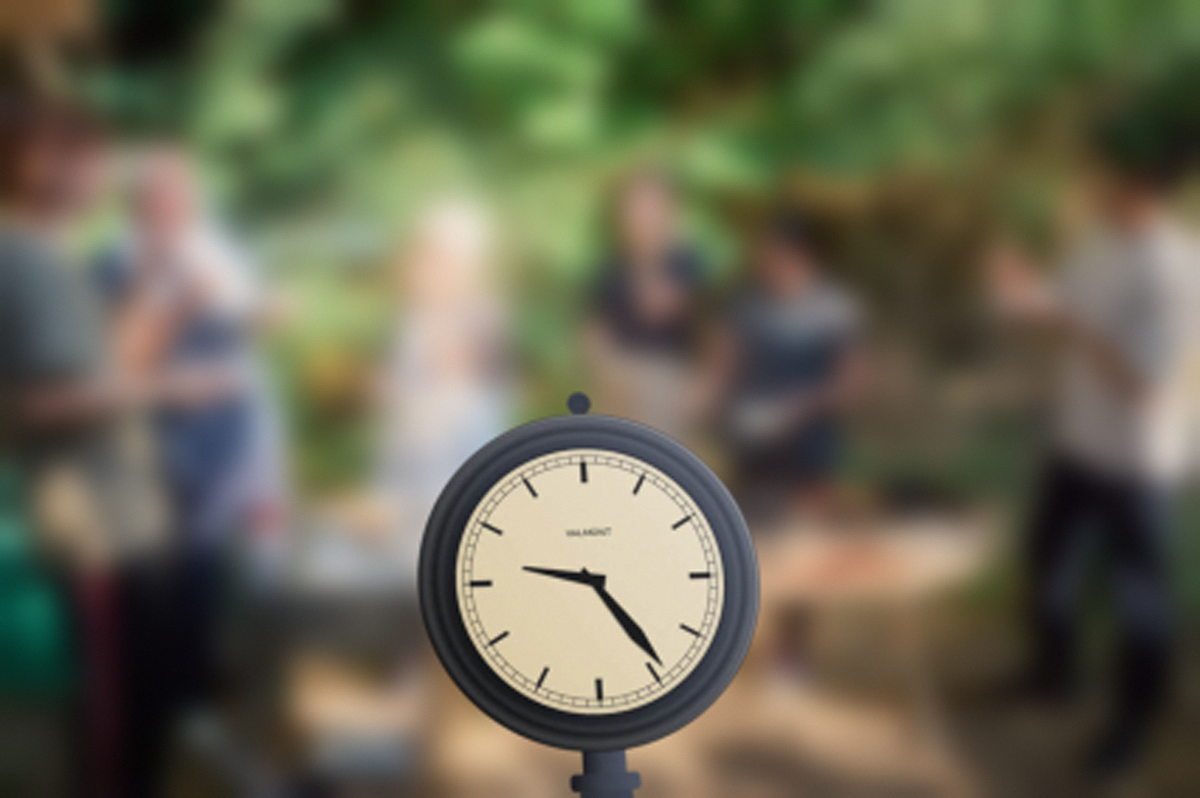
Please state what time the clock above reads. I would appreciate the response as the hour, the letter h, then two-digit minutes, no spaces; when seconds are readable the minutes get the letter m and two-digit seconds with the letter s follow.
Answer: 9h24
